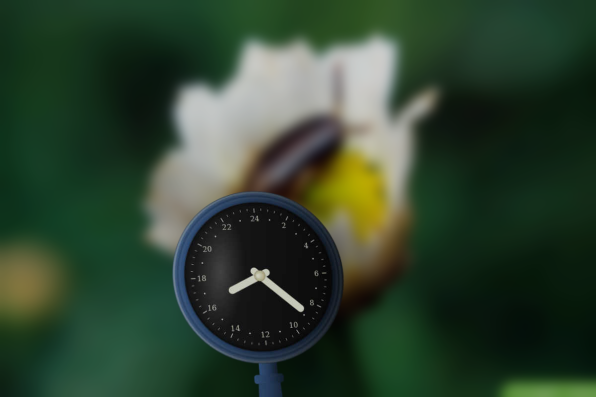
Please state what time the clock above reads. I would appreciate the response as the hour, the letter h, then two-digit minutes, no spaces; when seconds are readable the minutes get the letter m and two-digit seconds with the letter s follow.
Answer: 16h22
